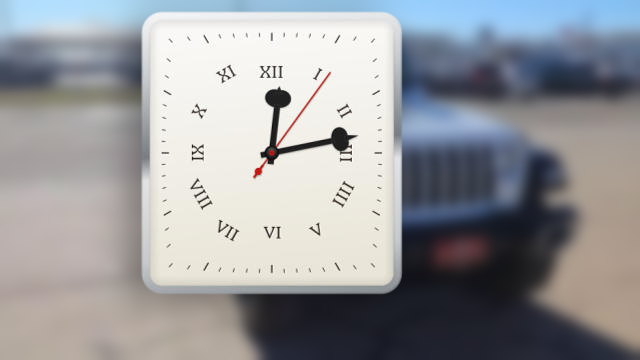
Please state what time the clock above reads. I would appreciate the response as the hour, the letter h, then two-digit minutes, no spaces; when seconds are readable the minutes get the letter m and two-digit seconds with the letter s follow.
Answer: 12h13m06s
